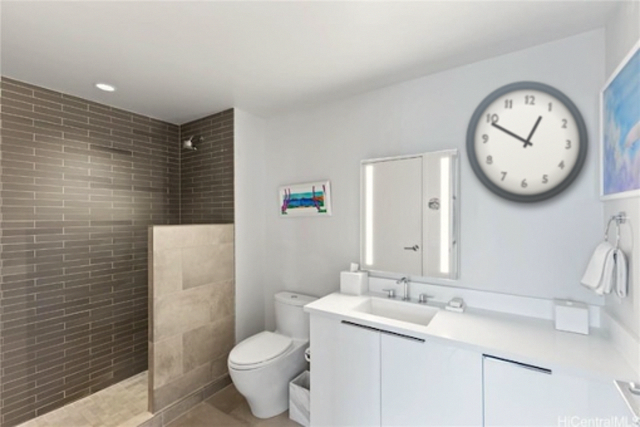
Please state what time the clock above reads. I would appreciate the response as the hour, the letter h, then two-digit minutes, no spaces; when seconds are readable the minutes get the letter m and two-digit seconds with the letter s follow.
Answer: 12h49
